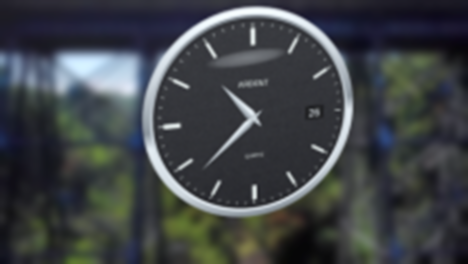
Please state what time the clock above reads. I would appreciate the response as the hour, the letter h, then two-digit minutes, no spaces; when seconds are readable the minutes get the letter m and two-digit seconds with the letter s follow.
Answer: 10h38
